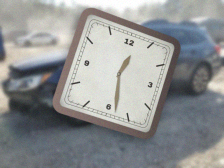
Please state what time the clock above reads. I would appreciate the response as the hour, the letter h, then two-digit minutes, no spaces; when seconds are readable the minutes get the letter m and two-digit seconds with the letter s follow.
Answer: 12h28
